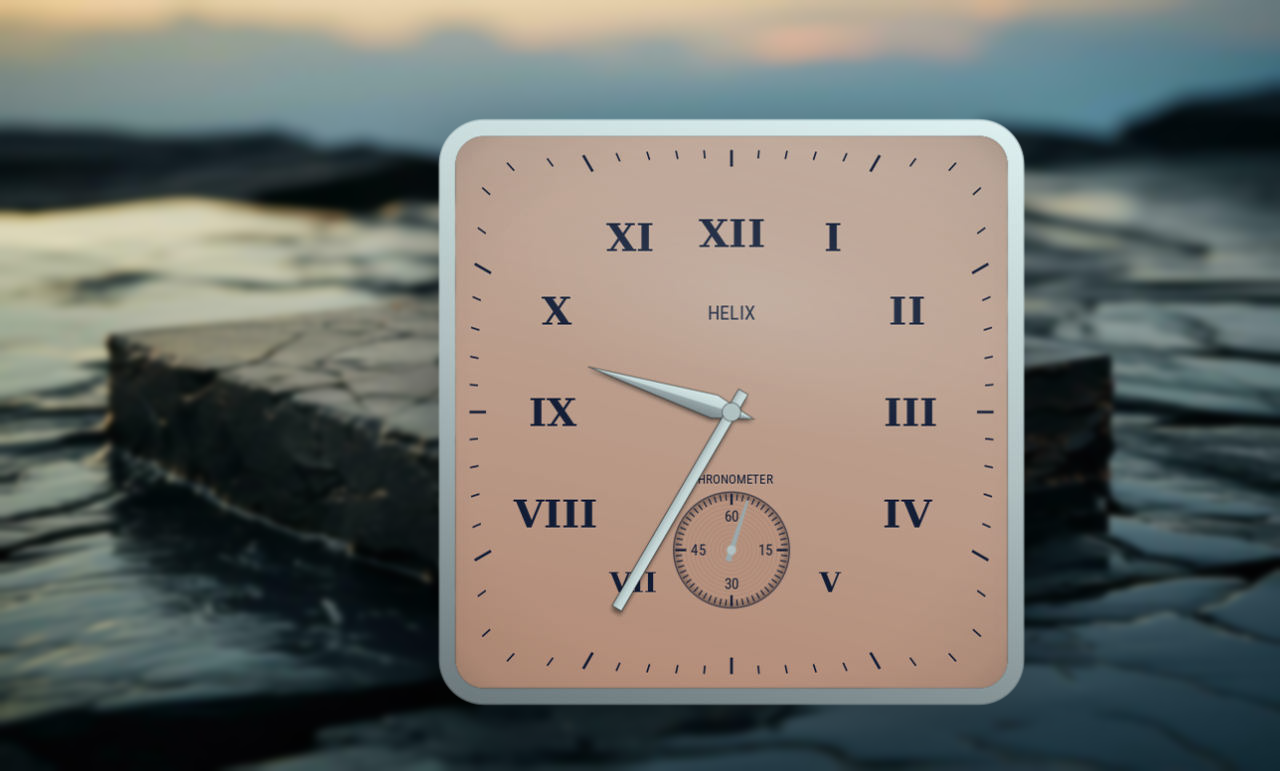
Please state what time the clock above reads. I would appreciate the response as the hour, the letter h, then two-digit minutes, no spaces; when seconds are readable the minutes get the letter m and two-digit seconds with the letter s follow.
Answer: 9h35m03s
